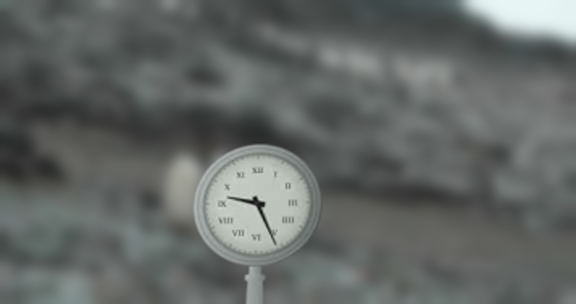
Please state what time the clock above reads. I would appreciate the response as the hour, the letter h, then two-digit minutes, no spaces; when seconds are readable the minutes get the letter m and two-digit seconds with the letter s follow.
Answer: 9h26
